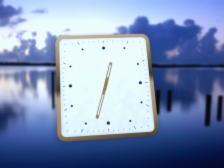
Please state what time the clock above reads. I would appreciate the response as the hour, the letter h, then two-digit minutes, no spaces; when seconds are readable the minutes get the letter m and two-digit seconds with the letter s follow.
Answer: 12h33
